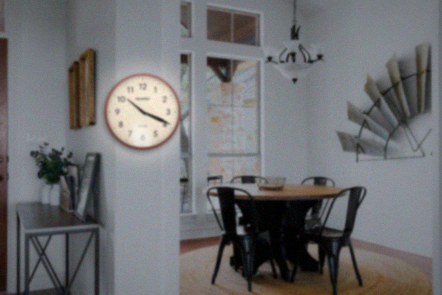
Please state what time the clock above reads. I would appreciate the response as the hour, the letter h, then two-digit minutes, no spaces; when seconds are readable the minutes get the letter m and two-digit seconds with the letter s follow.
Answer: 10h19
